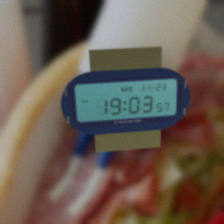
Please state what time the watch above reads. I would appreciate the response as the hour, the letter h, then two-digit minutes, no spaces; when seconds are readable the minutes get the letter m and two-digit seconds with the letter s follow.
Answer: 19h03
